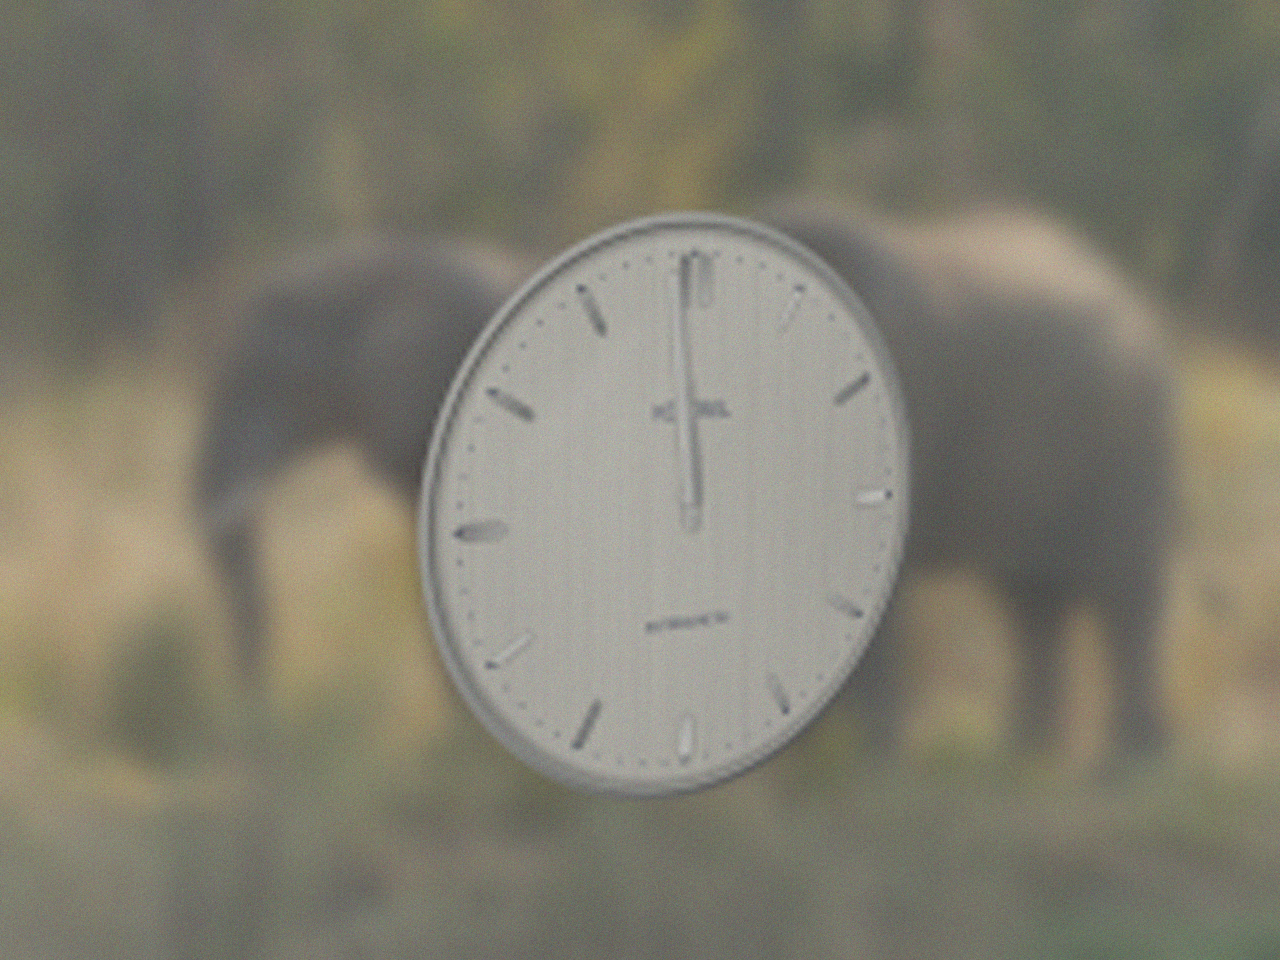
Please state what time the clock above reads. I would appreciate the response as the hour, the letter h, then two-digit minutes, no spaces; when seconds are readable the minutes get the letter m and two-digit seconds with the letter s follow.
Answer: 11h59
